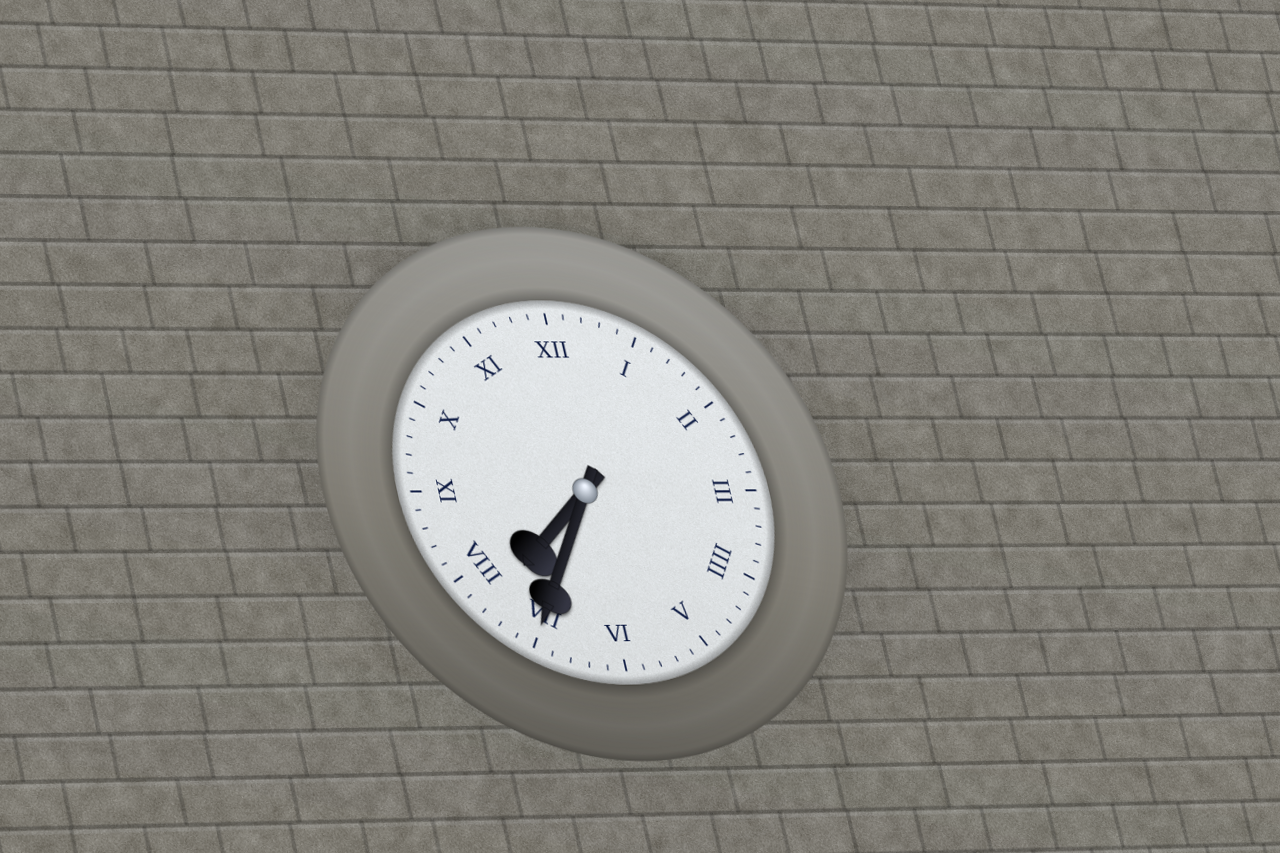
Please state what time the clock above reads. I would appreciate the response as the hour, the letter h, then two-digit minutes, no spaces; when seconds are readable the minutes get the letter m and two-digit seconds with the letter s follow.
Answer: 7h35
